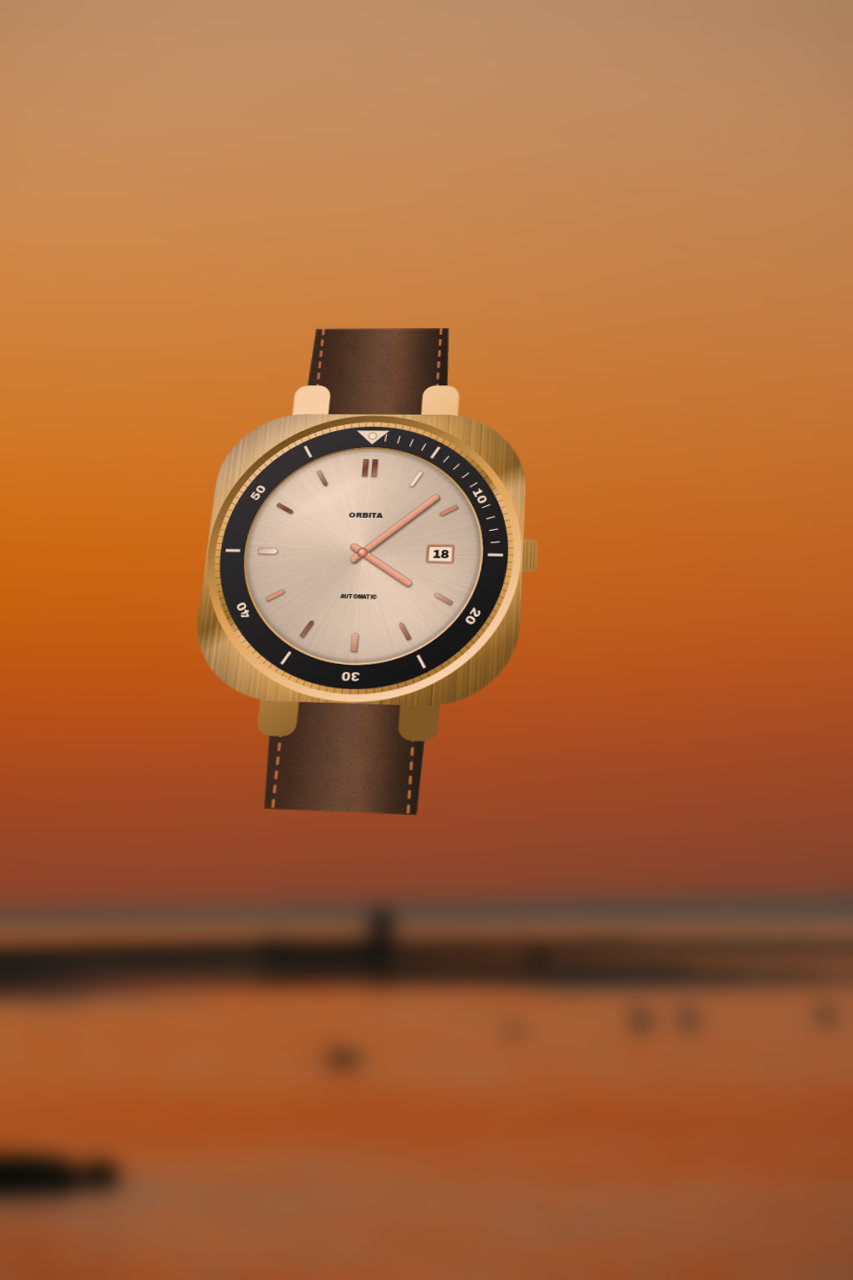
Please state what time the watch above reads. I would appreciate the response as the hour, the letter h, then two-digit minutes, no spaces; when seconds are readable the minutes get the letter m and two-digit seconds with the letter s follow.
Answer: 4h08
